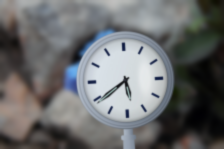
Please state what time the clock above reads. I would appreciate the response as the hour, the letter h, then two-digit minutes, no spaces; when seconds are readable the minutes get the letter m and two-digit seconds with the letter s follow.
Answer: 5h39
